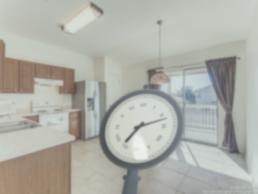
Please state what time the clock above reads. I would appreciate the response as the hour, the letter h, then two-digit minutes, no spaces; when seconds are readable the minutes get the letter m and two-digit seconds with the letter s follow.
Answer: 7h12
